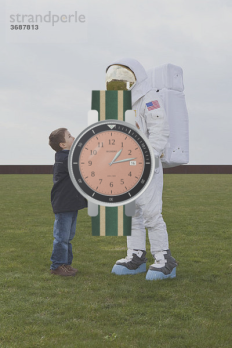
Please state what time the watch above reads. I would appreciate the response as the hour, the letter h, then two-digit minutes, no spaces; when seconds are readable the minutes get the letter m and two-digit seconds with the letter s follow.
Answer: 1h13
